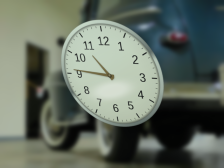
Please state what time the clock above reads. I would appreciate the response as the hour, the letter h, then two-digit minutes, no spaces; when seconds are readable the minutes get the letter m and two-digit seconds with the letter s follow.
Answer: 10h46
